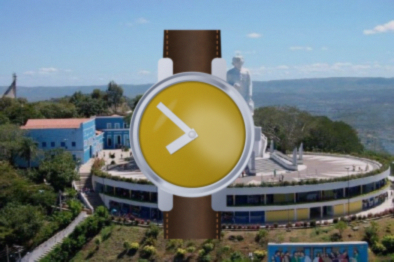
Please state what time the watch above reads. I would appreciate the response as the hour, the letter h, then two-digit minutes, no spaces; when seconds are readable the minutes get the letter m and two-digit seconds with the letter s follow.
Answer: 7h52
